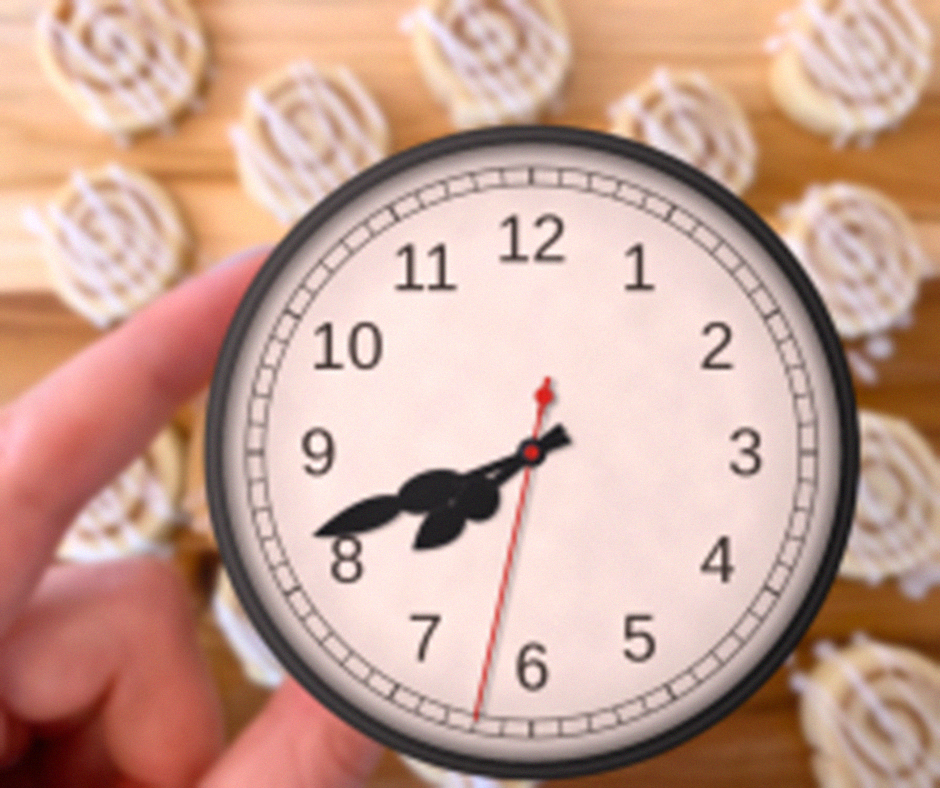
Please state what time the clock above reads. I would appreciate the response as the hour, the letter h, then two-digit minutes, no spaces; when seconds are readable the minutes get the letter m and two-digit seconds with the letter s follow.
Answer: 7h41m32s
